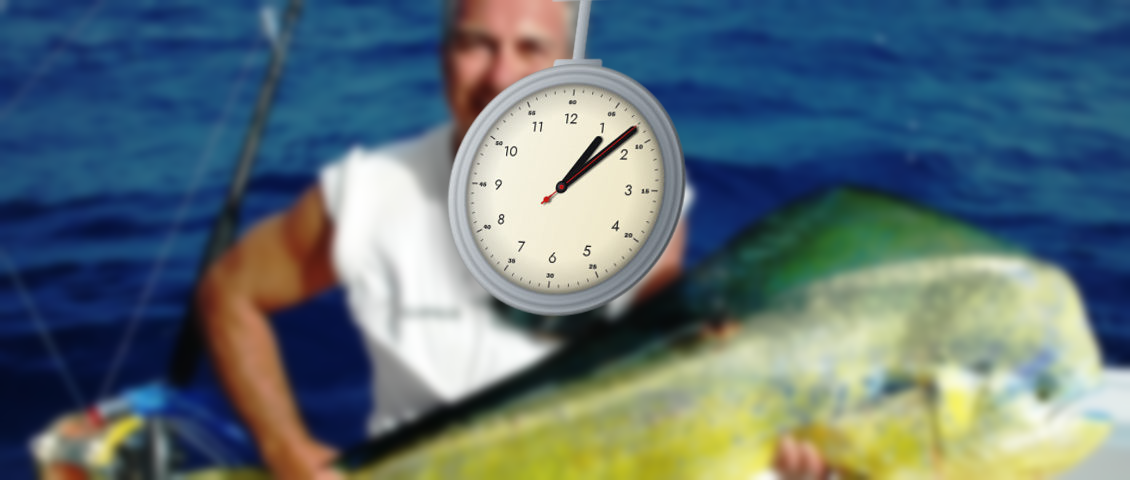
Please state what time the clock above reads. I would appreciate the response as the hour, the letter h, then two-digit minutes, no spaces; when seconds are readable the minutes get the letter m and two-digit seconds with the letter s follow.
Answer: 1h08m08s
